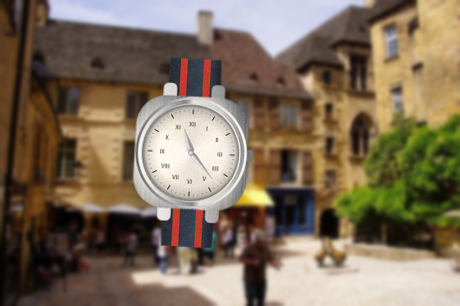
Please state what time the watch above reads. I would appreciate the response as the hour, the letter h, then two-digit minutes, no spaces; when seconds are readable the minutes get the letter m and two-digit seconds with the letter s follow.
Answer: 11h23
